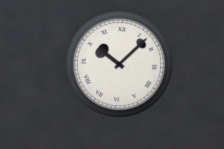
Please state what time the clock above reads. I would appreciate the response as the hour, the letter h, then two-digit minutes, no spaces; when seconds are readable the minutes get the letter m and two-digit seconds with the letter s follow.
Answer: 10h07
